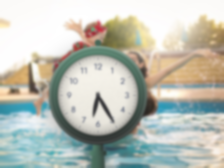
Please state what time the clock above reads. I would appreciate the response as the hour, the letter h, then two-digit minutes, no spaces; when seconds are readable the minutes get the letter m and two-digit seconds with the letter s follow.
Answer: 6h25
